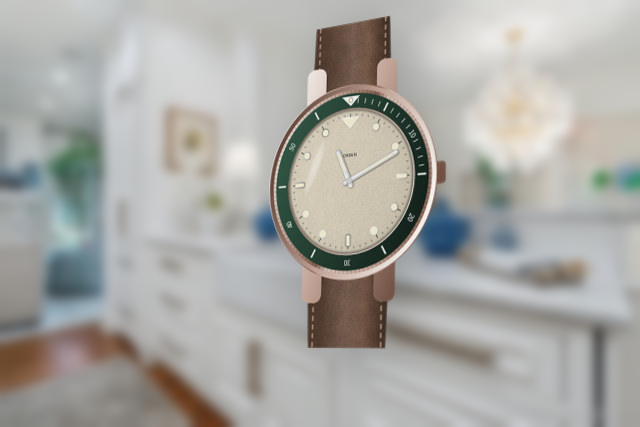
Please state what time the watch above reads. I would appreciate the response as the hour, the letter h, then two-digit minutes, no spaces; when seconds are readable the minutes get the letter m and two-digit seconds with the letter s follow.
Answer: 11h11
